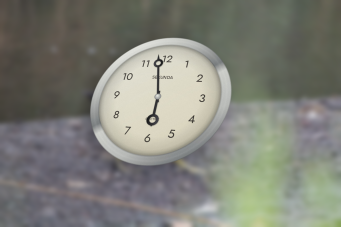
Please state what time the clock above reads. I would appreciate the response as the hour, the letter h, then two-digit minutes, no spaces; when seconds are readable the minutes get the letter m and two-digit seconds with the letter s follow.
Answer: 5h58
